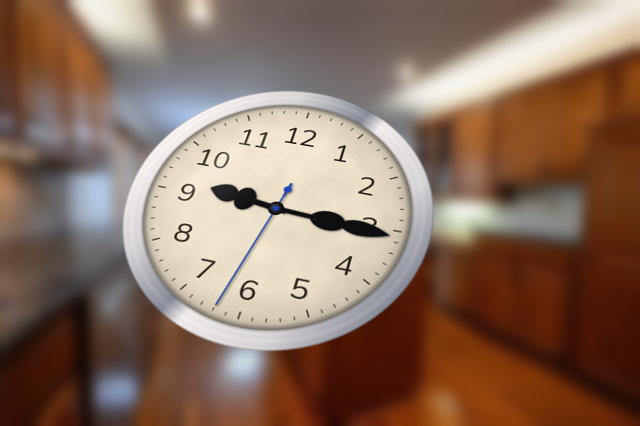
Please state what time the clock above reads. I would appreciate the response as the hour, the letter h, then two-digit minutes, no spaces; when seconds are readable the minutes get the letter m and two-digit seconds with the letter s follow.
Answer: 9h15m32s
